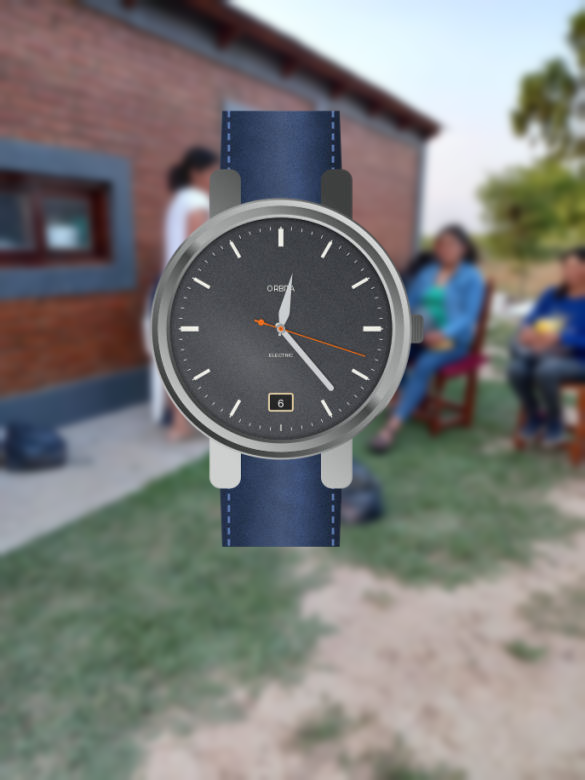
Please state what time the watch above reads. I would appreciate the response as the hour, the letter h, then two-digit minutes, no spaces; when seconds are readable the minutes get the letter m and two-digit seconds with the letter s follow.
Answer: 12h23m18s
